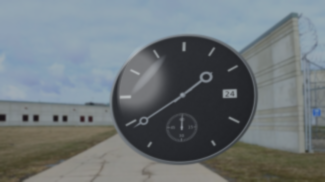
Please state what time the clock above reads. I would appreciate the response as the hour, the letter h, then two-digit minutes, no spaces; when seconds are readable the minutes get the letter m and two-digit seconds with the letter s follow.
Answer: 1h39
